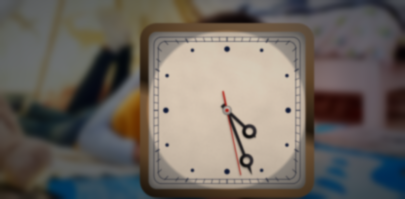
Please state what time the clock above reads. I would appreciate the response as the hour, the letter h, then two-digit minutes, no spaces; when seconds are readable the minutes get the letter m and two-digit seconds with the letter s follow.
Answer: 4h26m28s
